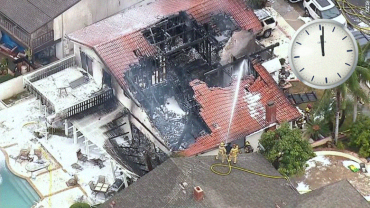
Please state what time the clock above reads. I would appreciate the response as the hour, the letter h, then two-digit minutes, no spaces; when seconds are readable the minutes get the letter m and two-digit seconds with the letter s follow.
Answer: 12h01
